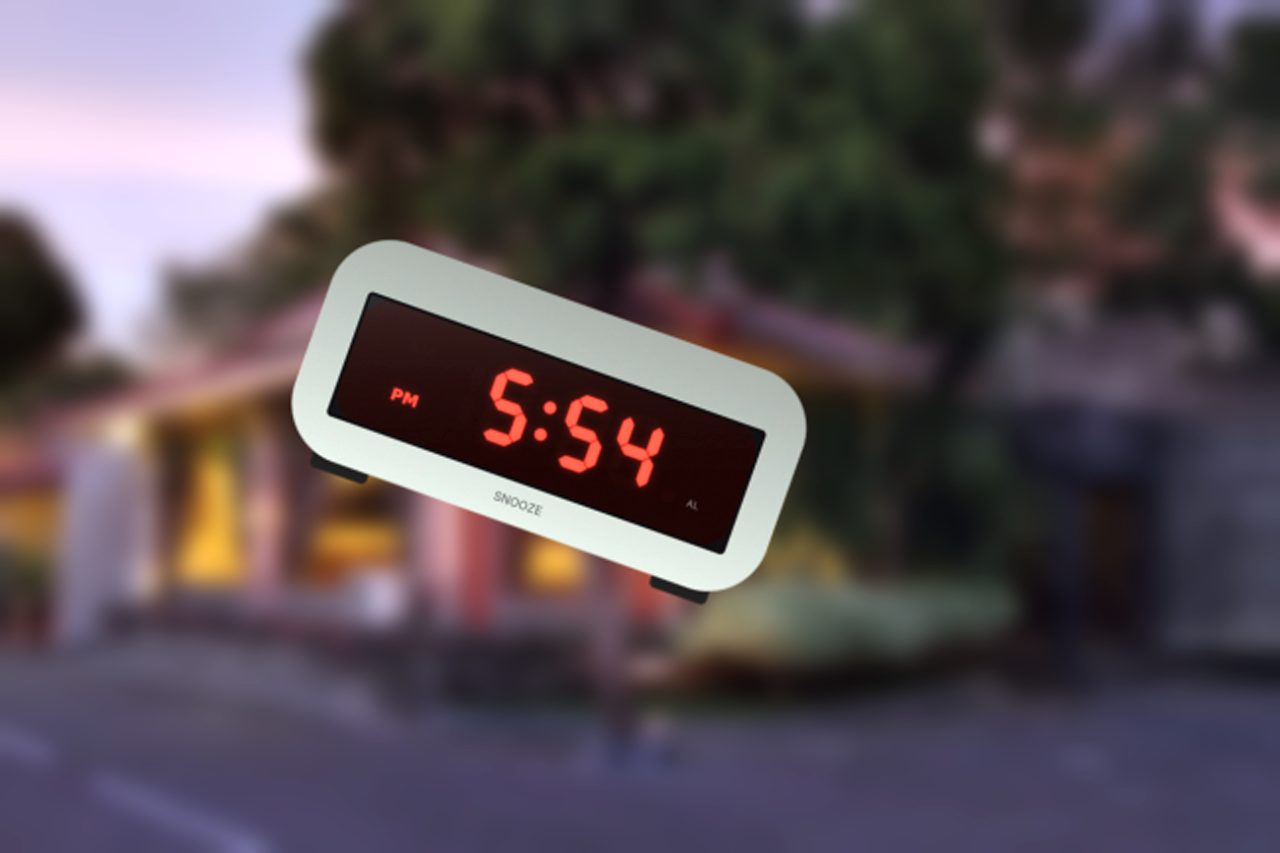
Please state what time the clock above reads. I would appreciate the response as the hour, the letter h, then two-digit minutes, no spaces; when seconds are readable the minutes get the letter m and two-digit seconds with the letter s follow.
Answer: 5h54
